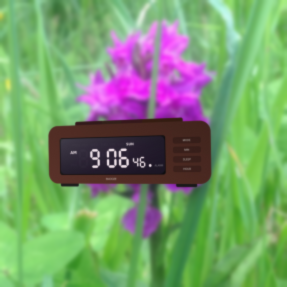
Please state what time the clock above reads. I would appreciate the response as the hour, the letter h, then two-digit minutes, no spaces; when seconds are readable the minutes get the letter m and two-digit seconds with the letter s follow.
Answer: 9h06m46s
